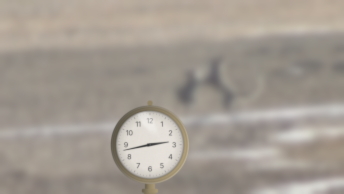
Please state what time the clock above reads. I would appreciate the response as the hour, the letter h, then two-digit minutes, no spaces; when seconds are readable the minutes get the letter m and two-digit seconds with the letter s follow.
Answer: 2h43
